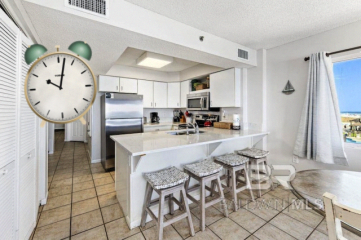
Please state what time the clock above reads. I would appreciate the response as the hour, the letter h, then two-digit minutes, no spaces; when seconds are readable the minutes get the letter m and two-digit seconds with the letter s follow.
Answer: 10h02
